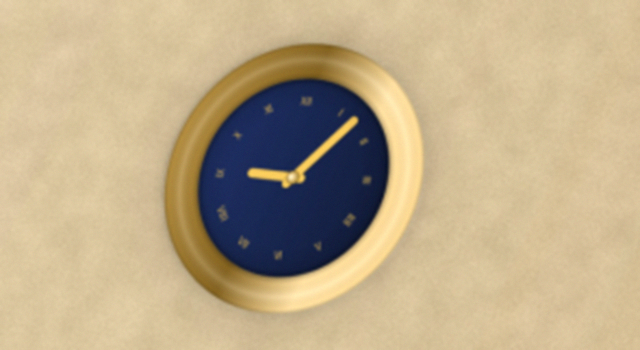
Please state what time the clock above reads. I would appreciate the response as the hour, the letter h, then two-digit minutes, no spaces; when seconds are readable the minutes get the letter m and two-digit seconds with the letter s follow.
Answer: 9h07
